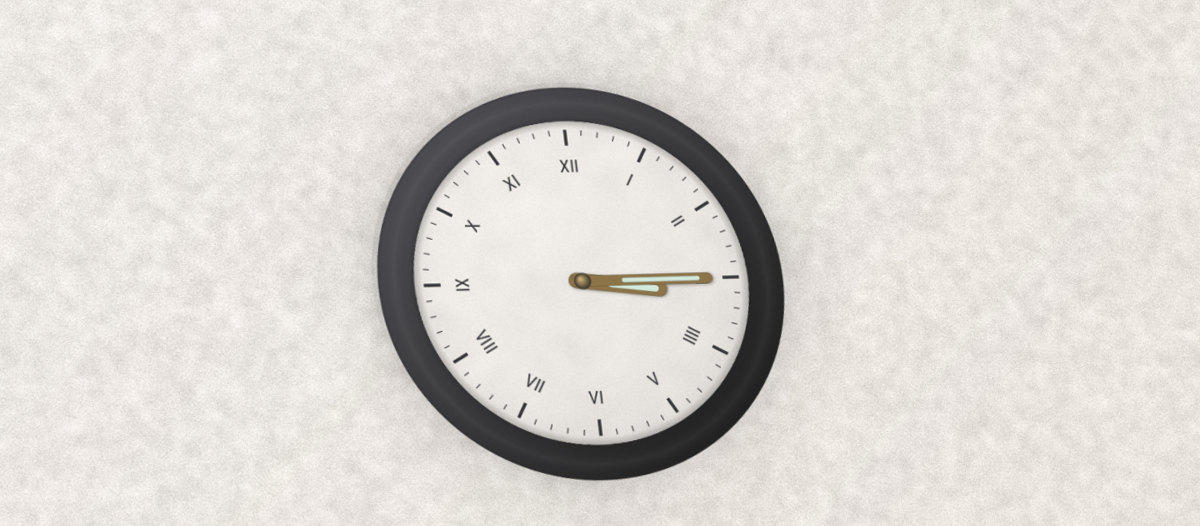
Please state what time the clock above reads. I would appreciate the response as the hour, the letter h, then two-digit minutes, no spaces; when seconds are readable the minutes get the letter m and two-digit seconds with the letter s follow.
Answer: 3h15
